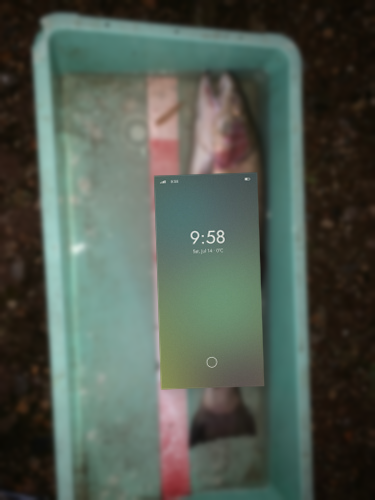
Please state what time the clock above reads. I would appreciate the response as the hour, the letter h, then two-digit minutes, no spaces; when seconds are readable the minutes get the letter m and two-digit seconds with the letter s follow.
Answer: 9h58
